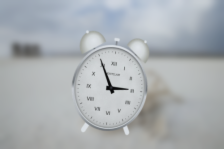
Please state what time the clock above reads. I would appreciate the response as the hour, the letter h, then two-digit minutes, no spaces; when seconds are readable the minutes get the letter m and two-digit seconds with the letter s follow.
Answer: 2h55
